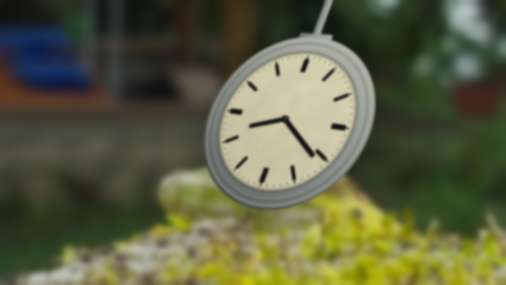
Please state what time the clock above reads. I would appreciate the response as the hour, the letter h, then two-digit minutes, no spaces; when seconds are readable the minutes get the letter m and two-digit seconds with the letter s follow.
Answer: 8h21
